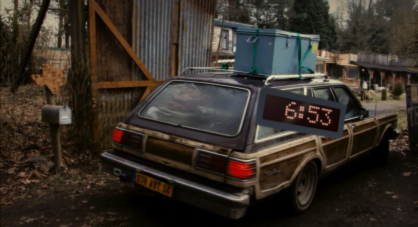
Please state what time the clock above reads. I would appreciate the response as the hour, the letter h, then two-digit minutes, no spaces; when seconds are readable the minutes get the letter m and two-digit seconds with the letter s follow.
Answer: 6h53
